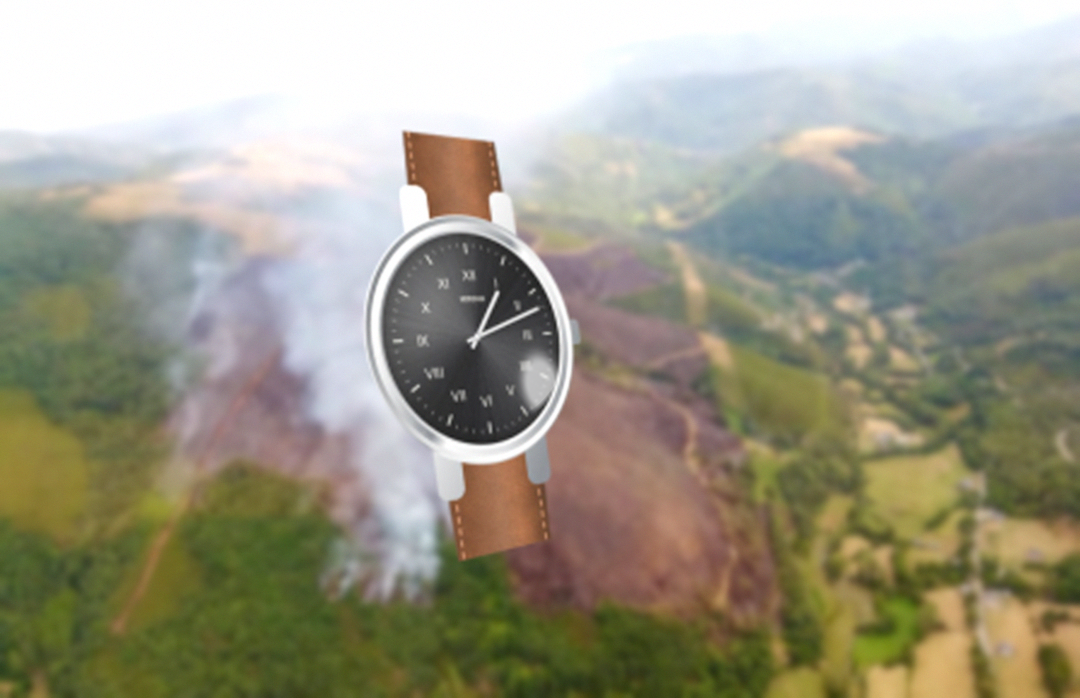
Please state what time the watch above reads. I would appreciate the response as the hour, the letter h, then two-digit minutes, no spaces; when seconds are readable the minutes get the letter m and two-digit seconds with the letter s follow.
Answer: 1h12
